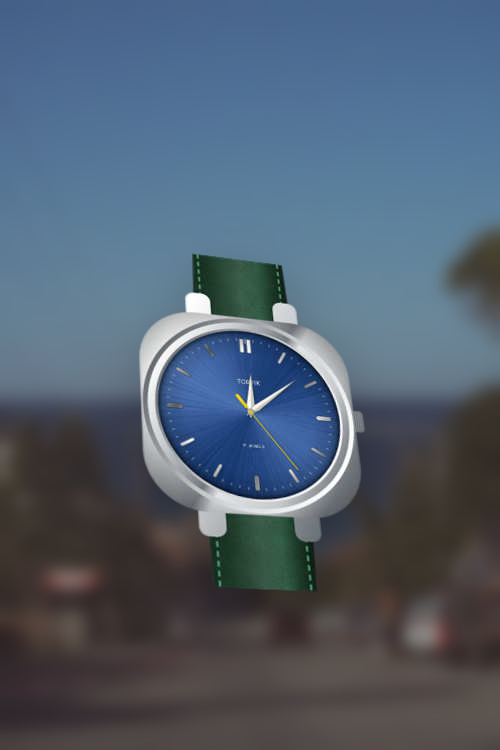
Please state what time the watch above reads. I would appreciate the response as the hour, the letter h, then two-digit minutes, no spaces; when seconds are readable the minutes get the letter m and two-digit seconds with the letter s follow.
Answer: 12h08m24s
